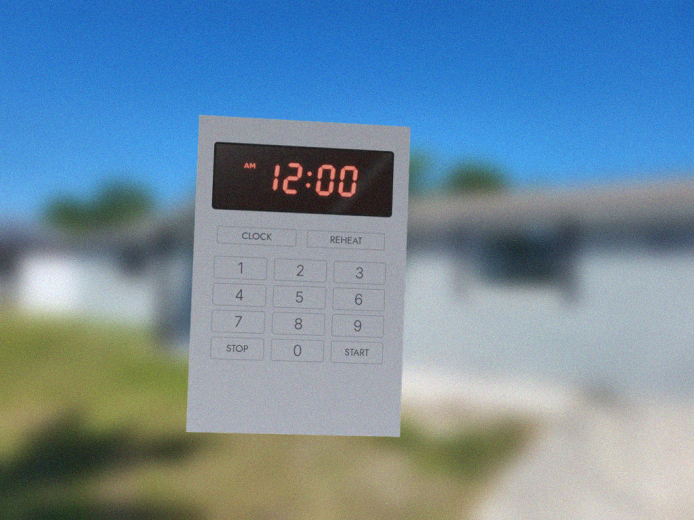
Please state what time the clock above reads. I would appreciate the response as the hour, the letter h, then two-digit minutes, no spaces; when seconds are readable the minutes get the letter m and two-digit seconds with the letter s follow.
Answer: 12h00
